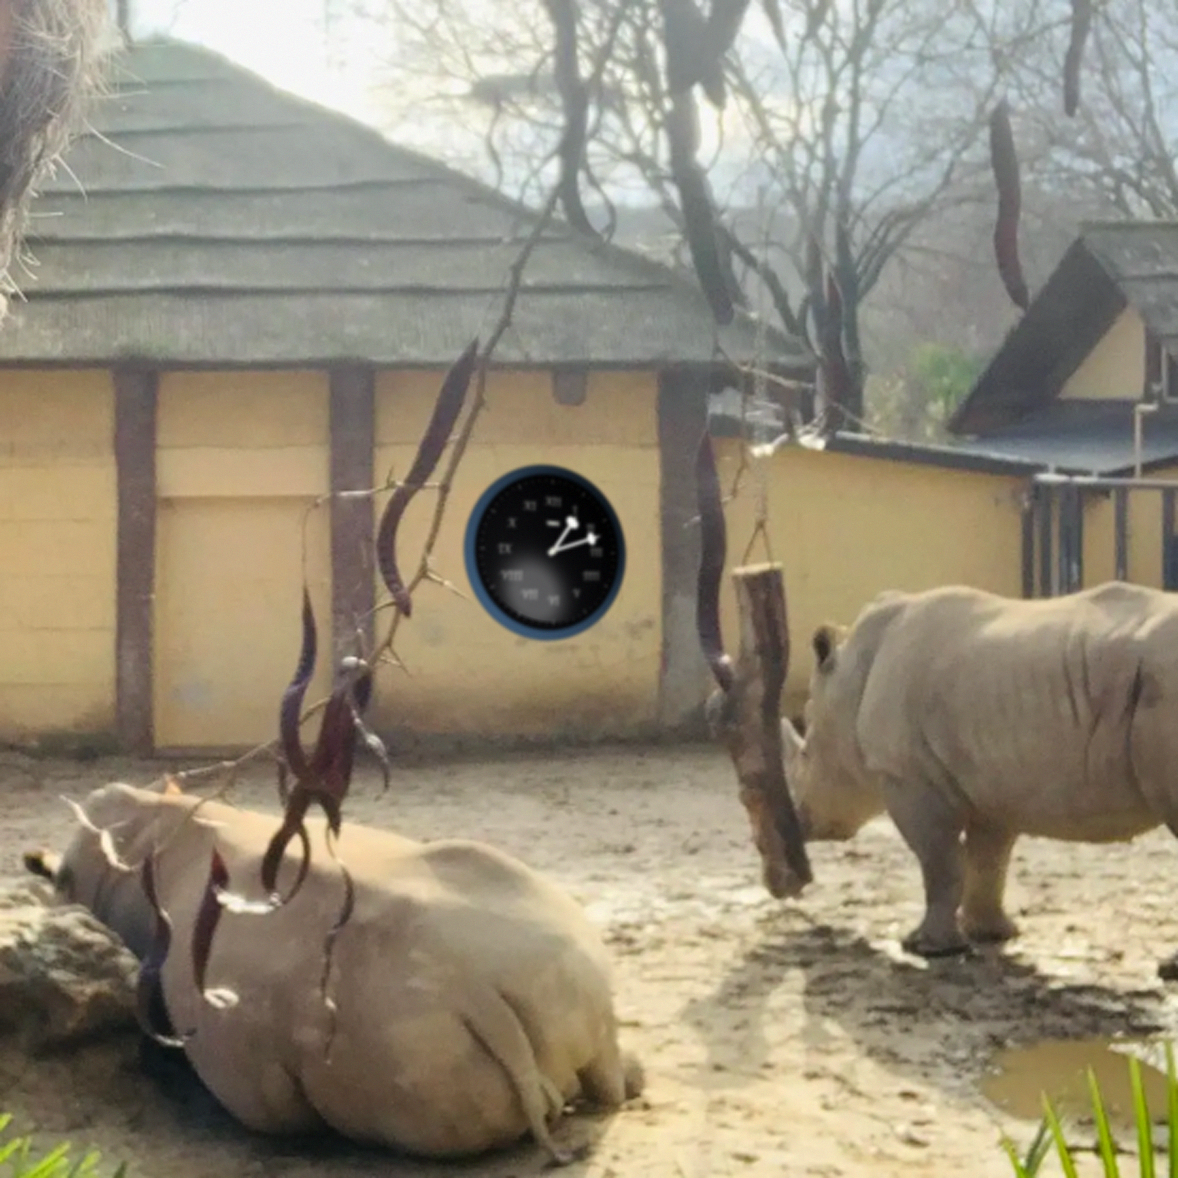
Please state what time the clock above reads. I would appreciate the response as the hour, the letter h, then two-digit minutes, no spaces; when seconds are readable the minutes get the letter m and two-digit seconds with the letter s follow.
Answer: 1h12
